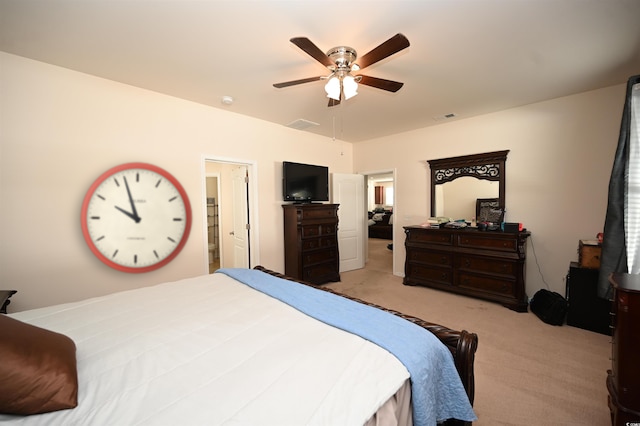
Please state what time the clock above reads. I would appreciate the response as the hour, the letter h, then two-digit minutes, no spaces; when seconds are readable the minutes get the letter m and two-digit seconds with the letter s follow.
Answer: 9h57
